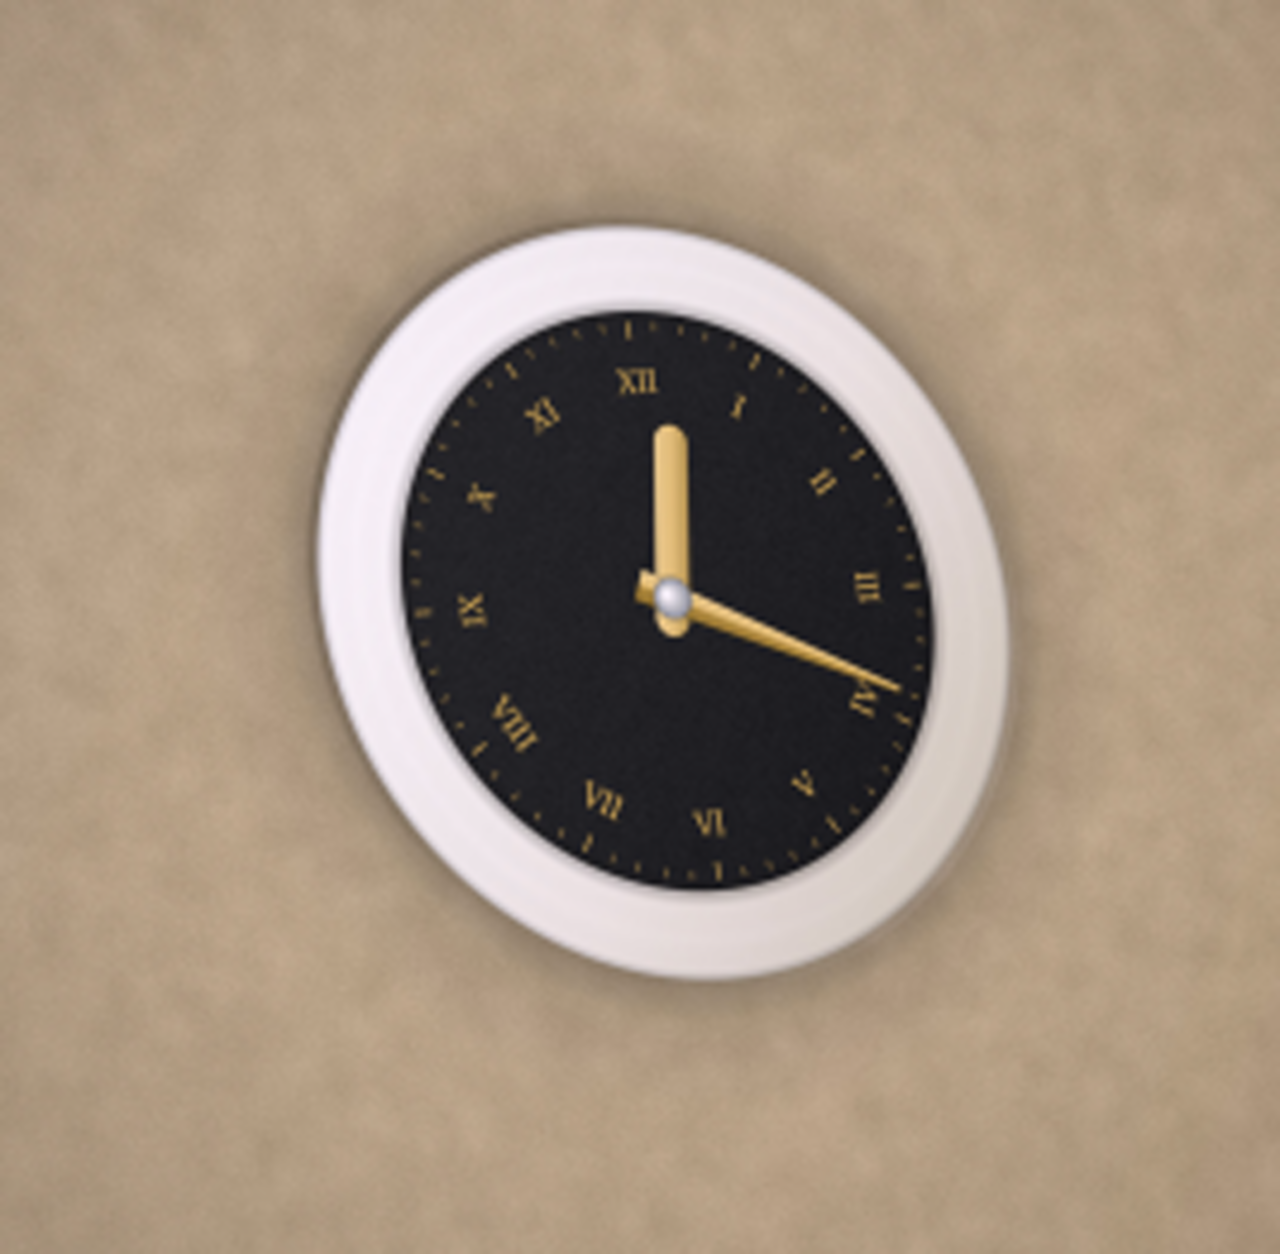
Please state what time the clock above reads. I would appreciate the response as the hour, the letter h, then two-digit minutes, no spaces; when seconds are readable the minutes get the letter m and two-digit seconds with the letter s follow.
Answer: 12h19
